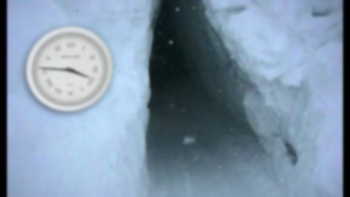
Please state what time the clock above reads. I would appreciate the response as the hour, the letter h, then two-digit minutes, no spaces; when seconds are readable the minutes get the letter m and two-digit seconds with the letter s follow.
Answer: 3h46
